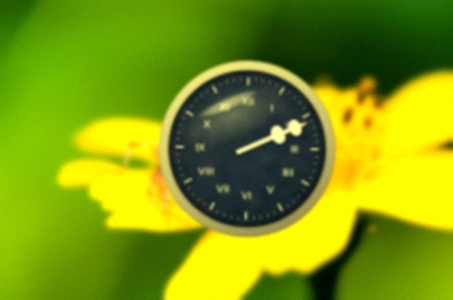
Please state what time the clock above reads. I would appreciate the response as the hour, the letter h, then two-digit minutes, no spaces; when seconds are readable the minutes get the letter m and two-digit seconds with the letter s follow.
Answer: 2h11
